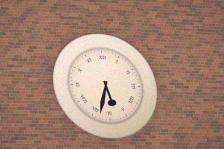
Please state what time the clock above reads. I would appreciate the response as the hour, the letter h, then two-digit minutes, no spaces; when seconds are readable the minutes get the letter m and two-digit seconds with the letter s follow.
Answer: 5h33
